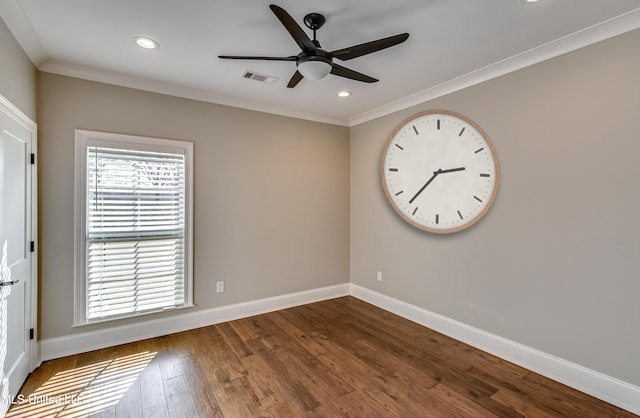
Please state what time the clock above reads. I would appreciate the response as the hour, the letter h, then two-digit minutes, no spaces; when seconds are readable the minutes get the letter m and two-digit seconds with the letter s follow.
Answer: 2h37
